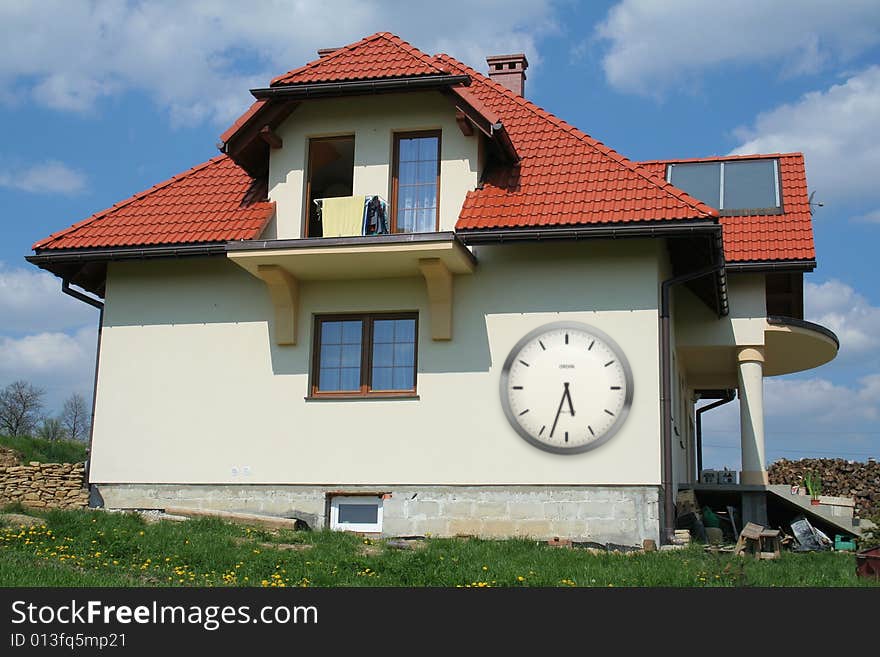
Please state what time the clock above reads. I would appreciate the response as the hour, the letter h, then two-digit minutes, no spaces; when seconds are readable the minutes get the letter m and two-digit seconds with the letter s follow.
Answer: 5h33
